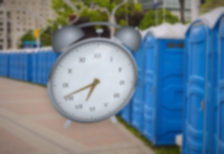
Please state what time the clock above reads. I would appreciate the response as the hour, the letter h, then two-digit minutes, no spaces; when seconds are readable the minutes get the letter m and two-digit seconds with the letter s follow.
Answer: 6h41
